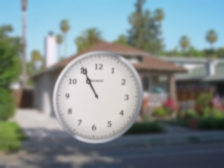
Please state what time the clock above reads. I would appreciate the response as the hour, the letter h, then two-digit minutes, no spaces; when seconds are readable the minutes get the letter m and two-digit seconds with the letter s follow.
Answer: 10h55
